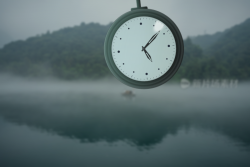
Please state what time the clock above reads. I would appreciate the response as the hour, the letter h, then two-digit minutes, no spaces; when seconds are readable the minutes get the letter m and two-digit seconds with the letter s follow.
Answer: 5h08
